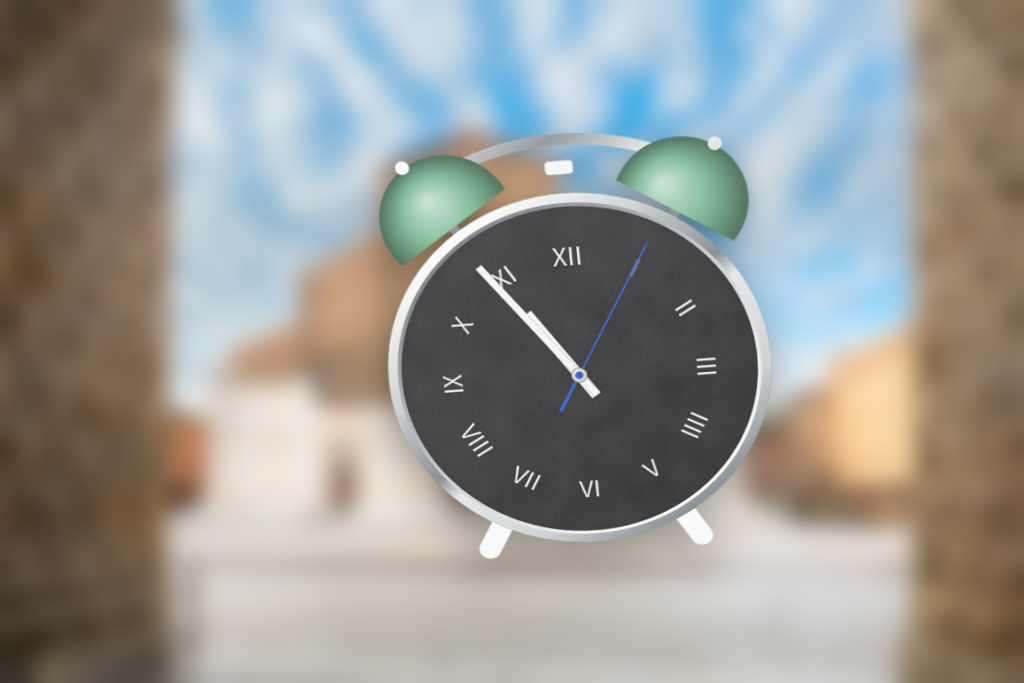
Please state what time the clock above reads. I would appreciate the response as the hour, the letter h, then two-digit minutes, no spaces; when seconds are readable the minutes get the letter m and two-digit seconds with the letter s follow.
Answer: 10h54m05s
